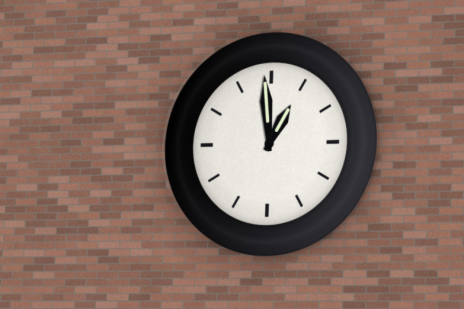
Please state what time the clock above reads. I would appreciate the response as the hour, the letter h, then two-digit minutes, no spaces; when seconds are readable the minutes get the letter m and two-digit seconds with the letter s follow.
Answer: 12h59
